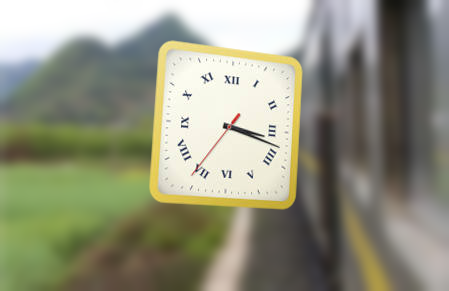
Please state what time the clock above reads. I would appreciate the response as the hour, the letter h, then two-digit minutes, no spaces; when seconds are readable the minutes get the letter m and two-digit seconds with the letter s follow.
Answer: 3h17m36s
